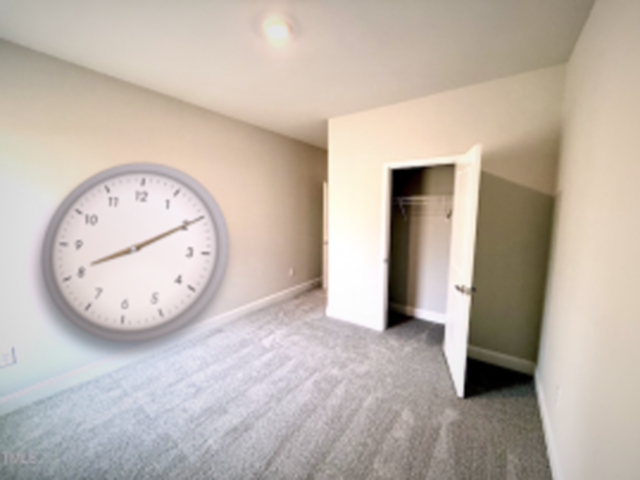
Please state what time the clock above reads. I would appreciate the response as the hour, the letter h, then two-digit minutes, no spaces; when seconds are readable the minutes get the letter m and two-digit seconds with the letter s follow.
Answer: 8h10
